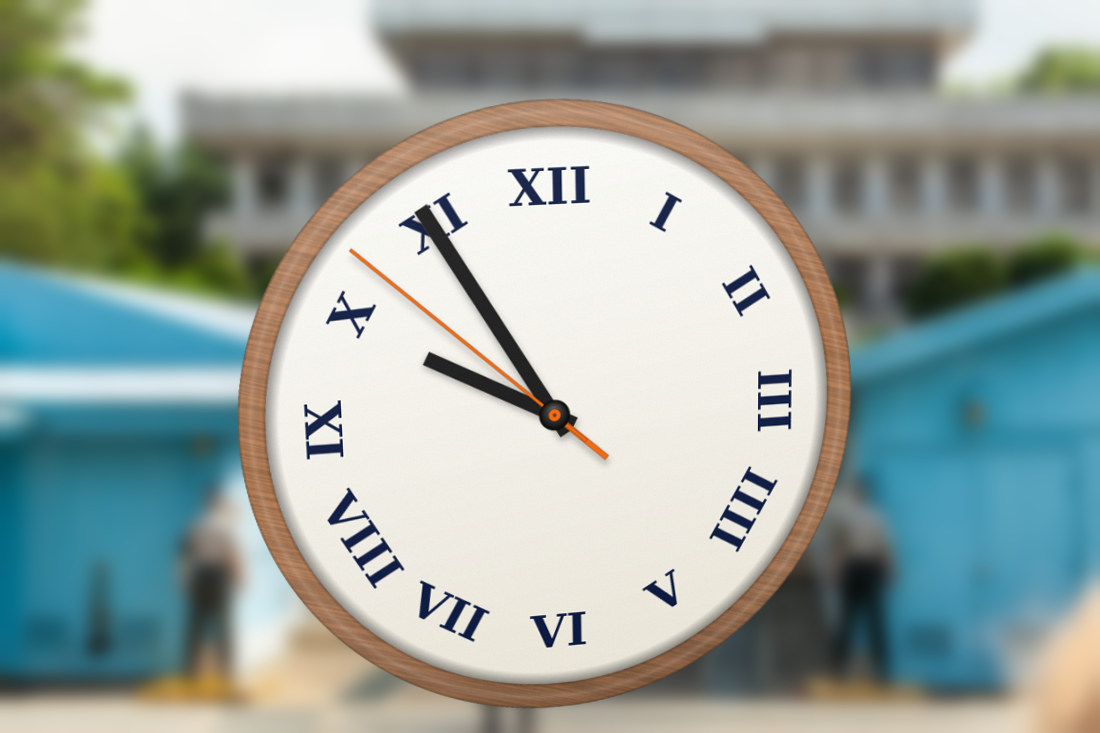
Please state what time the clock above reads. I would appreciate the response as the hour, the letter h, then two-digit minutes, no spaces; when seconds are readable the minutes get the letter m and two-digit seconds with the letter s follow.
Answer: 9h54m52s
